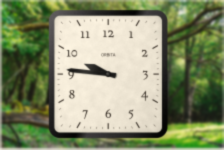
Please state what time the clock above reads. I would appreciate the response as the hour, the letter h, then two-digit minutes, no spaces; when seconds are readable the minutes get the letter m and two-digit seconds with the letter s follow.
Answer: 9h46
